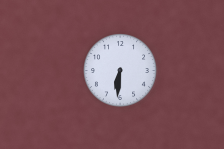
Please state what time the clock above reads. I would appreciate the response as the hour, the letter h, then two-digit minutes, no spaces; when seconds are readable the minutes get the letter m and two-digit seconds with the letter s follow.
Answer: 6h31
